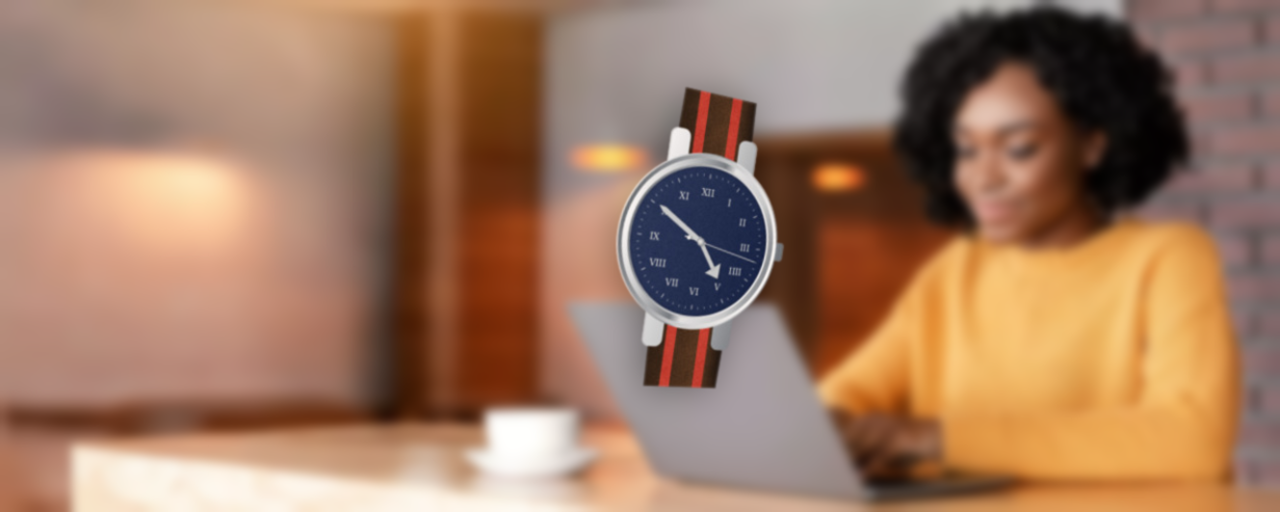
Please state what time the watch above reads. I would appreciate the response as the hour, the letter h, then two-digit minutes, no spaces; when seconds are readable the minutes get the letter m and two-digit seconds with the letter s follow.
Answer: 4h50m17s
